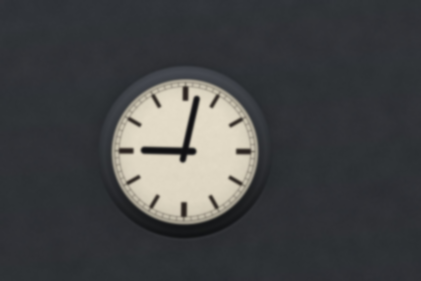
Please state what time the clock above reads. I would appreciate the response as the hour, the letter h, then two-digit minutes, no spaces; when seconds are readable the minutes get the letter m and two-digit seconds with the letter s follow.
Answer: 9h02
